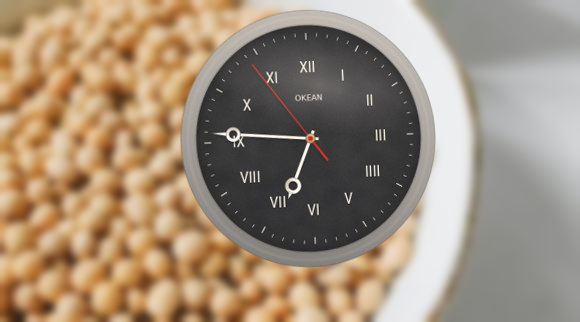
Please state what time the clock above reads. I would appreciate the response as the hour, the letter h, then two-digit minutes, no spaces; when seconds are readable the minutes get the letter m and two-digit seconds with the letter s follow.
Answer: 6h45m54s
